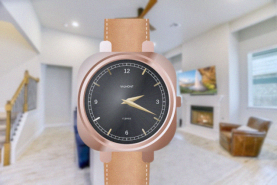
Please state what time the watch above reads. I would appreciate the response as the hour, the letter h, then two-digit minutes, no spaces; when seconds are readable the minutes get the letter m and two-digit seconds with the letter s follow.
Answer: 2h19
